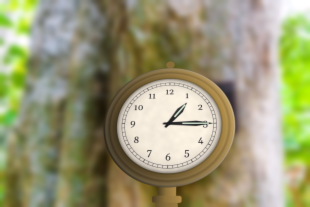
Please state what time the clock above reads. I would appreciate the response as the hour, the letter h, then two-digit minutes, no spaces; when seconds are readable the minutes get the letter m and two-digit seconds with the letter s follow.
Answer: 1h15
